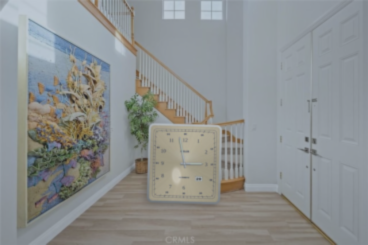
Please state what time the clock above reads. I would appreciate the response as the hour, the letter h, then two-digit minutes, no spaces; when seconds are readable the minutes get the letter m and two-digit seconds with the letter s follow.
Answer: 2h58
